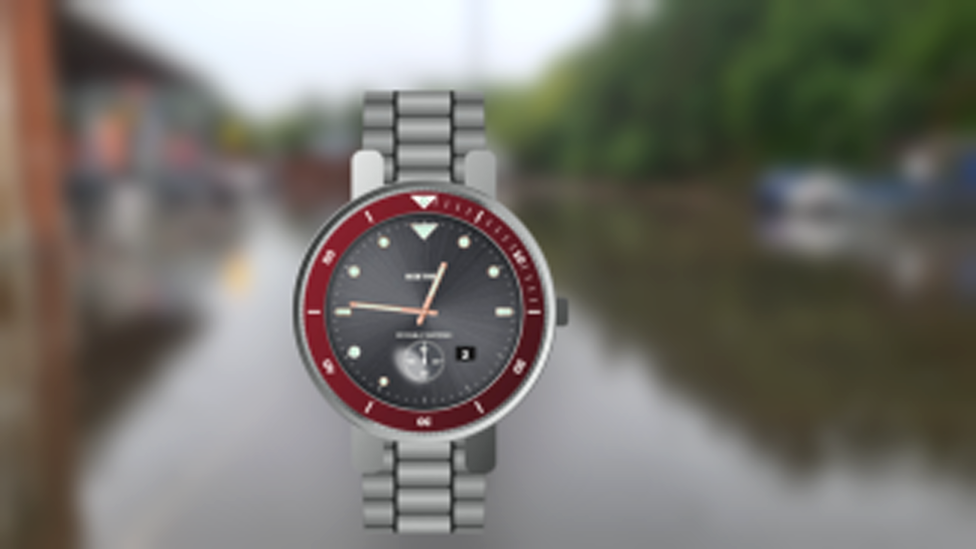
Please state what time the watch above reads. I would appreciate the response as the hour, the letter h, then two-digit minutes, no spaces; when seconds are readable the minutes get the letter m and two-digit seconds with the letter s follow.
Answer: 12h46
